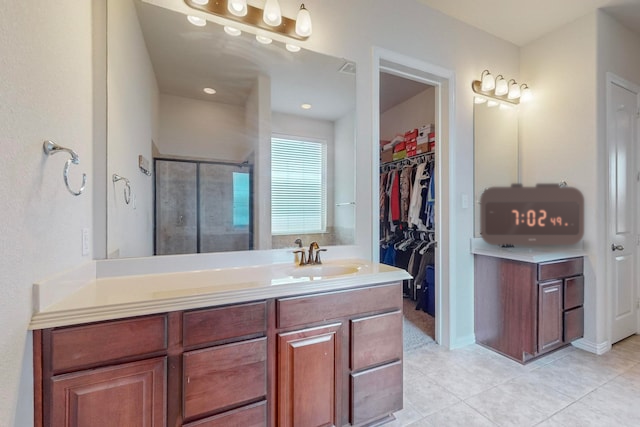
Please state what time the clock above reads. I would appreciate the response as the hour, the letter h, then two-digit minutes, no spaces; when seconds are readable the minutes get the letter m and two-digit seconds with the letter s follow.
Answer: 7h02
